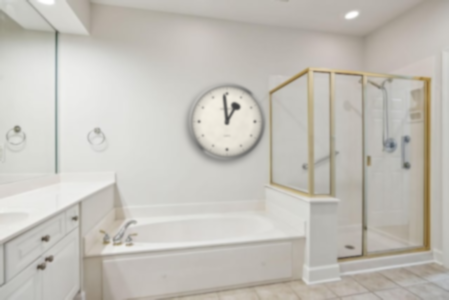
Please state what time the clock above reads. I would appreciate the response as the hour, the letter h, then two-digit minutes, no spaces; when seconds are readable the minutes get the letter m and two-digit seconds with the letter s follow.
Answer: 12h59
